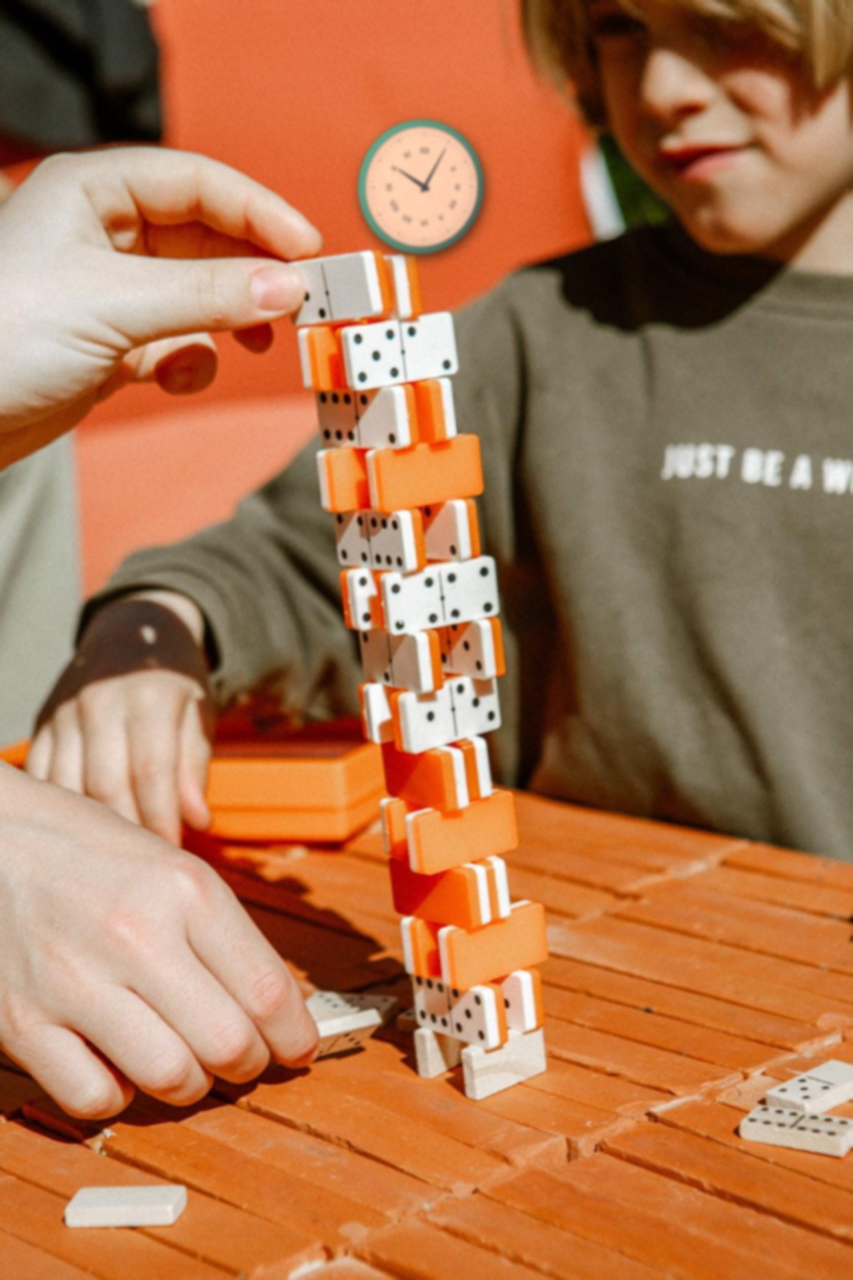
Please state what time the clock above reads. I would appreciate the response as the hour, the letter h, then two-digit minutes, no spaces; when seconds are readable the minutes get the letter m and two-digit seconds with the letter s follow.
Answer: 10h05
